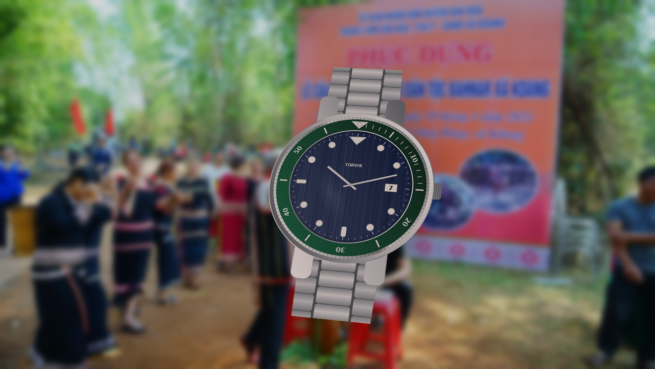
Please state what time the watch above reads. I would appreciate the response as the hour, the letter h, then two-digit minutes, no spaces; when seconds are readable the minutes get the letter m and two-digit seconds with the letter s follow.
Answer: 10h12
